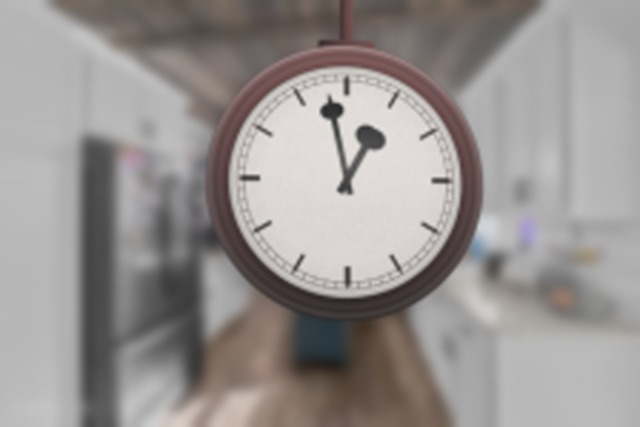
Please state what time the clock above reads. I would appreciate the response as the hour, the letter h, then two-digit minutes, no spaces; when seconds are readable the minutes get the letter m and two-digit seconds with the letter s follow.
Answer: 12h58
